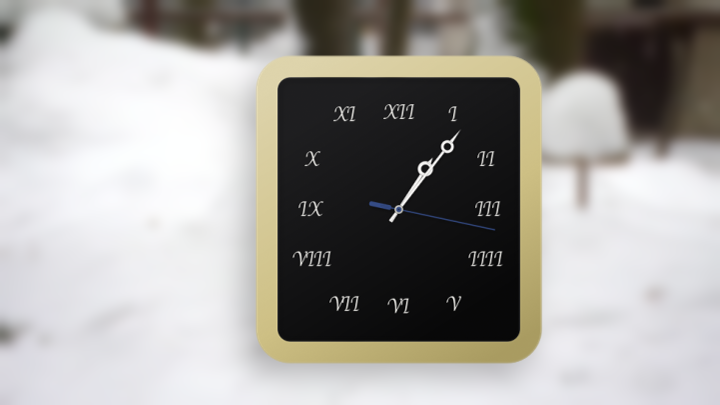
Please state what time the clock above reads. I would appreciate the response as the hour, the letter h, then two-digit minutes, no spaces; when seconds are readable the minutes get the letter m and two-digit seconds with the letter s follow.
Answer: 1h06m17s
